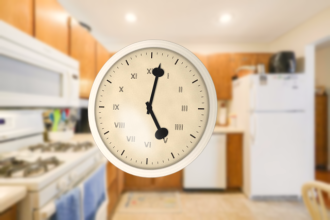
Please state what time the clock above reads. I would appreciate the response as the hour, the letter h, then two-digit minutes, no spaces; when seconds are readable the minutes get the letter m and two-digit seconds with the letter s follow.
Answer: 5h02
